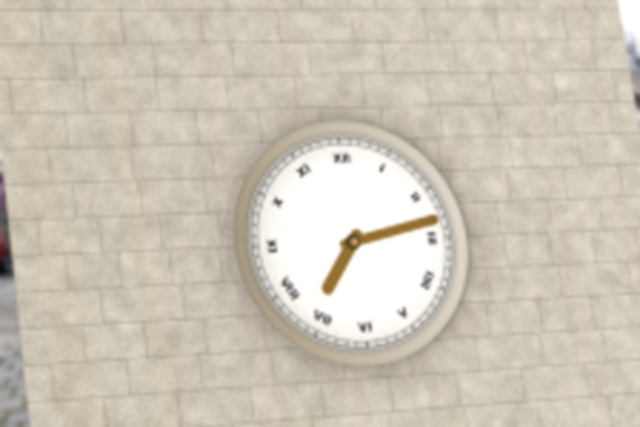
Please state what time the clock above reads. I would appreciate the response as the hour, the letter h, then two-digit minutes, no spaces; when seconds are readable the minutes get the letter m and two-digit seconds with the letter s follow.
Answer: 7h13
